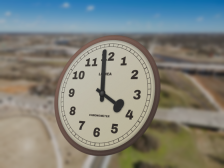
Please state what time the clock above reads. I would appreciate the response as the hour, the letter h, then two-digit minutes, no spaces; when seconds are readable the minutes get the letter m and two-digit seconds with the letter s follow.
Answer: 3h59
